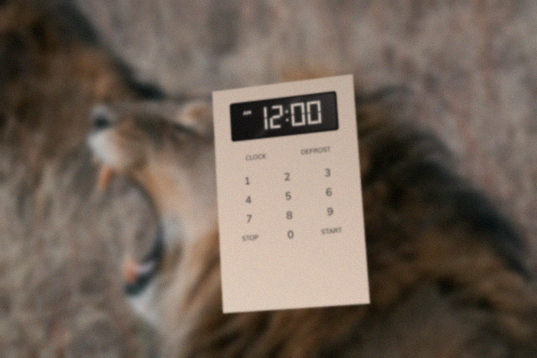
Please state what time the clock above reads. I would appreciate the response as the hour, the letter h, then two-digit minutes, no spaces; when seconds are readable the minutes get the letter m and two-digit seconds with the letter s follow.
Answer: 12h00
